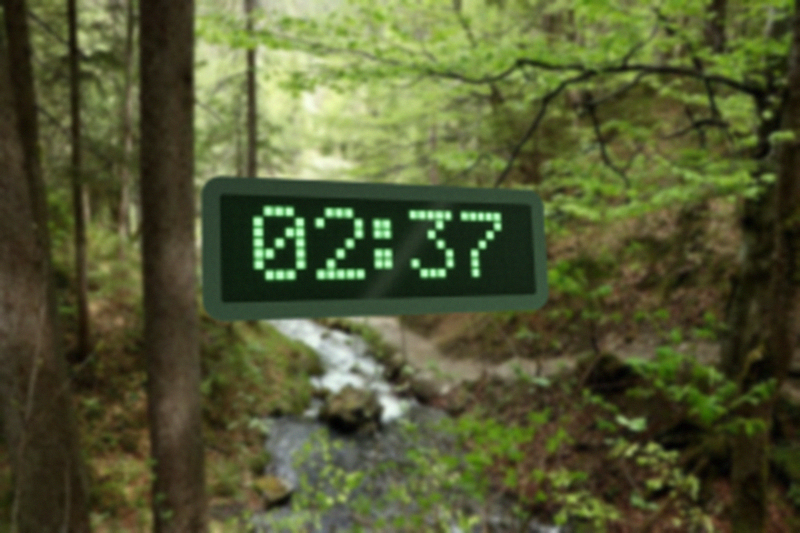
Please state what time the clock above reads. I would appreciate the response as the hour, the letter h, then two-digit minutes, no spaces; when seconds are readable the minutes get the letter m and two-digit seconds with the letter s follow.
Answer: 2h37
